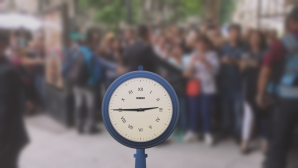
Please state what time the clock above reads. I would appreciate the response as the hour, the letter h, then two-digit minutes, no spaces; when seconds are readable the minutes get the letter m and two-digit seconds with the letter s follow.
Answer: 2h45
